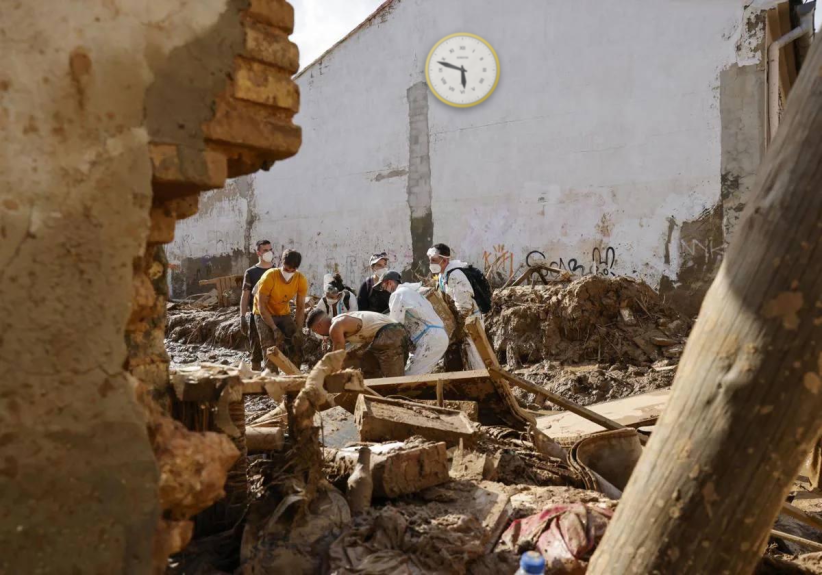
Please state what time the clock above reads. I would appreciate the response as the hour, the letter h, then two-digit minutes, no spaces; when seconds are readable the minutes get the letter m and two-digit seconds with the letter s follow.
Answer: 5h48
